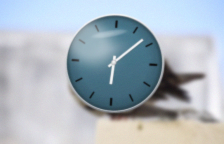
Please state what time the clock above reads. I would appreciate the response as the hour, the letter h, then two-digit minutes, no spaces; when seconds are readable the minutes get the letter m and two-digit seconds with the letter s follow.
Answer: 6h08
